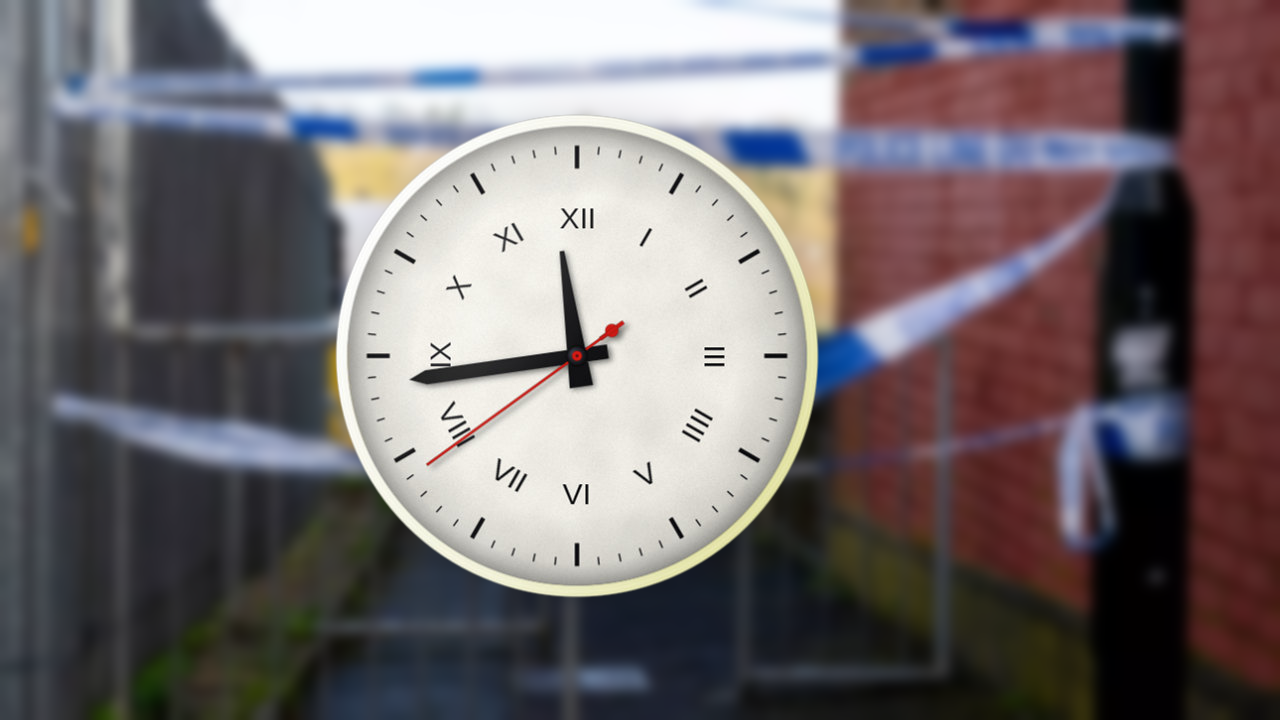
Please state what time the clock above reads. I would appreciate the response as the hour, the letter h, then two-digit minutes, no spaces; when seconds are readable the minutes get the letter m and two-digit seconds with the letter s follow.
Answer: 11h43m39s
